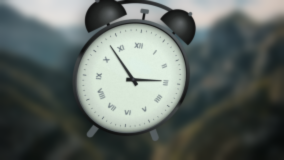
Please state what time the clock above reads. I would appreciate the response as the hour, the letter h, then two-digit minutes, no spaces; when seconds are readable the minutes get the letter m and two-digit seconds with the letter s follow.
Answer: 2h53
